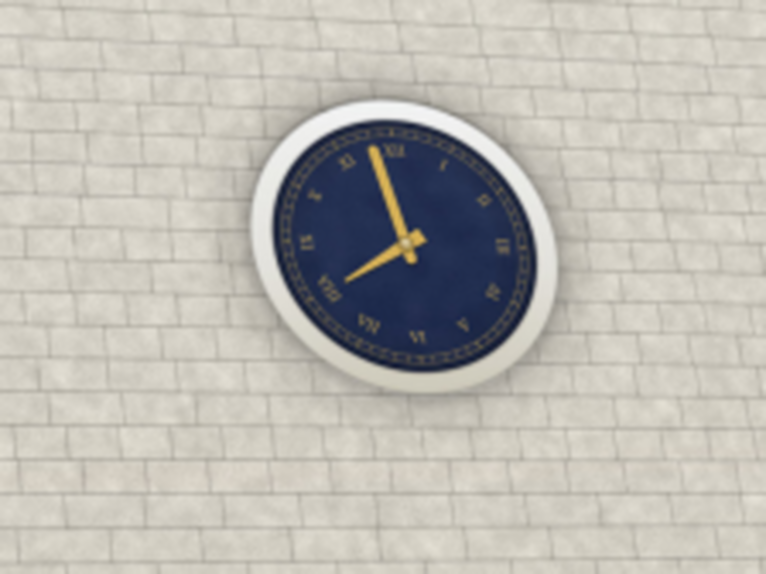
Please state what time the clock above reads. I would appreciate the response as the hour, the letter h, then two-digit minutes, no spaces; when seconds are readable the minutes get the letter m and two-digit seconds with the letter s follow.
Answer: 7h58
